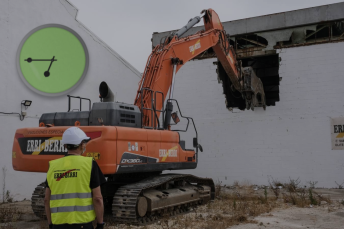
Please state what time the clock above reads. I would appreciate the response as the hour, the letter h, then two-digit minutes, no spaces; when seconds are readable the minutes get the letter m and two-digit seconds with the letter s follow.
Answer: 6h45
